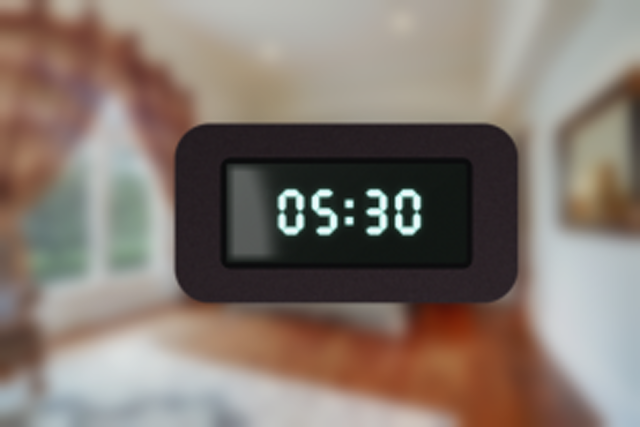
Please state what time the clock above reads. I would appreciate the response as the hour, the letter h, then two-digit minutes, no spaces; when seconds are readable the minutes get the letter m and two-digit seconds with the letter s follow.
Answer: 5h30
